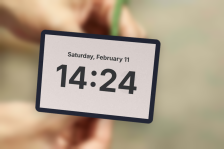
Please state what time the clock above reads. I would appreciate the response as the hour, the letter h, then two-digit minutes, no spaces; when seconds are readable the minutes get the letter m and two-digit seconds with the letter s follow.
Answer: 14h24
